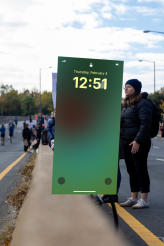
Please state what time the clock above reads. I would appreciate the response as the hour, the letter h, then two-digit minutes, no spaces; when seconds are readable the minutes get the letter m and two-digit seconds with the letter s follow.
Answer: 12h51
